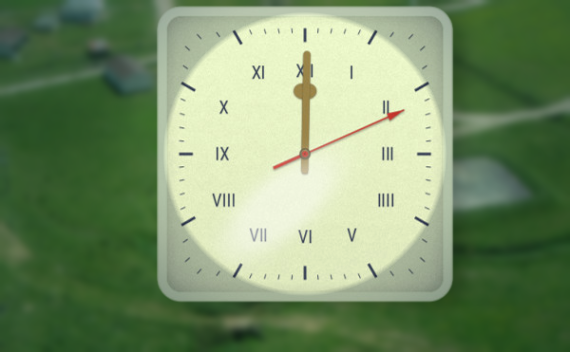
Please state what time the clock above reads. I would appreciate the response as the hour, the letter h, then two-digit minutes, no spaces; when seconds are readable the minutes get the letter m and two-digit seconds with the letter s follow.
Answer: 12h00m11s
